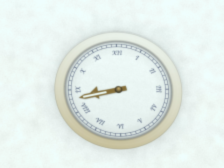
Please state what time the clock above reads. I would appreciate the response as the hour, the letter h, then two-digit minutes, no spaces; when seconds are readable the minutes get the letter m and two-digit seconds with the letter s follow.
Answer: 8h43
